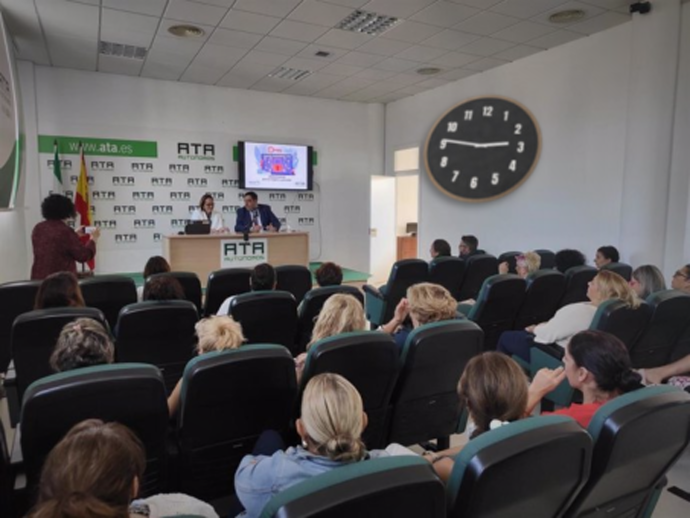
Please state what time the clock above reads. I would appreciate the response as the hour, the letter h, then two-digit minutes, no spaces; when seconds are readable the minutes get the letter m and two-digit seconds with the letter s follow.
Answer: 2h46
